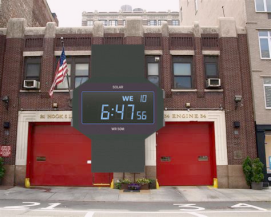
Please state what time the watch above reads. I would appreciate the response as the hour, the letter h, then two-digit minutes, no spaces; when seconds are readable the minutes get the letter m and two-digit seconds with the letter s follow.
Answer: 6h47m56s
